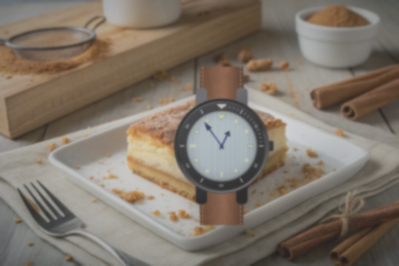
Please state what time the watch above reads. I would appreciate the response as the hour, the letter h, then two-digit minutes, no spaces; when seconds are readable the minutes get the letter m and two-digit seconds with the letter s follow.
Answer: 12h54
